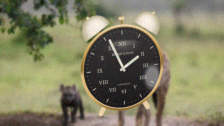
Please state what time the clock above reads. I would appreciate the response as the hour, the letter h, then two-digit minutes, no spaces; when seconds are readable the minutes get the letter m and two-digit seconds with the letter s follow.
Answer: 1h56
